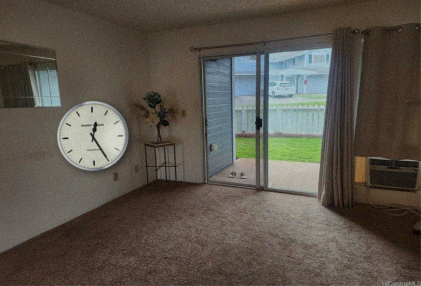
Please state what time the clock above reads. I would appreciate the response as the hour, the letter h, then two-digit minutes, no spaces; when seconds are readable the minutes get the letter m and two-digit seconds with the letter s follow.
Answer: 12h25
